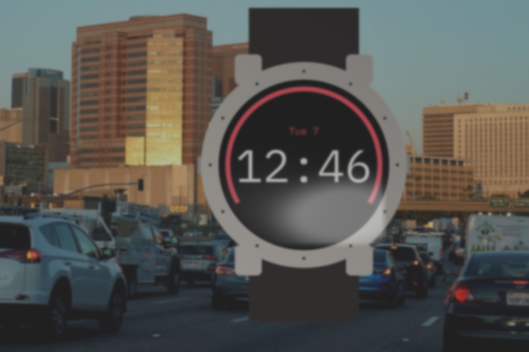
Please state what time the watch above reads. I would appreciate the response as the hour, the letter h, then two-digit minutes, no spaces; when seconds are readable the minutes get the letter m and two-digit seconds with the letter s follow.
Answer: 12h46
